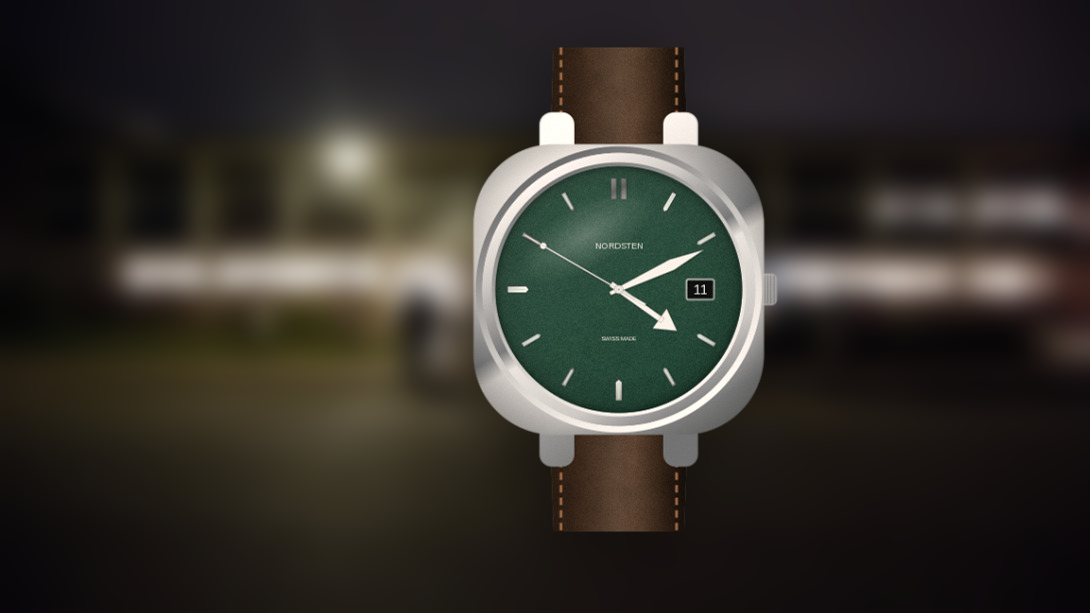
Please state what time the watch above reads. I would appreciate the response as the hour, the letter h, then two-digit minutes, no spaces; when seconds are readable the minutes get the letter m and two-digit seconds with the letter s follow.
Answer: 4h10m50s
